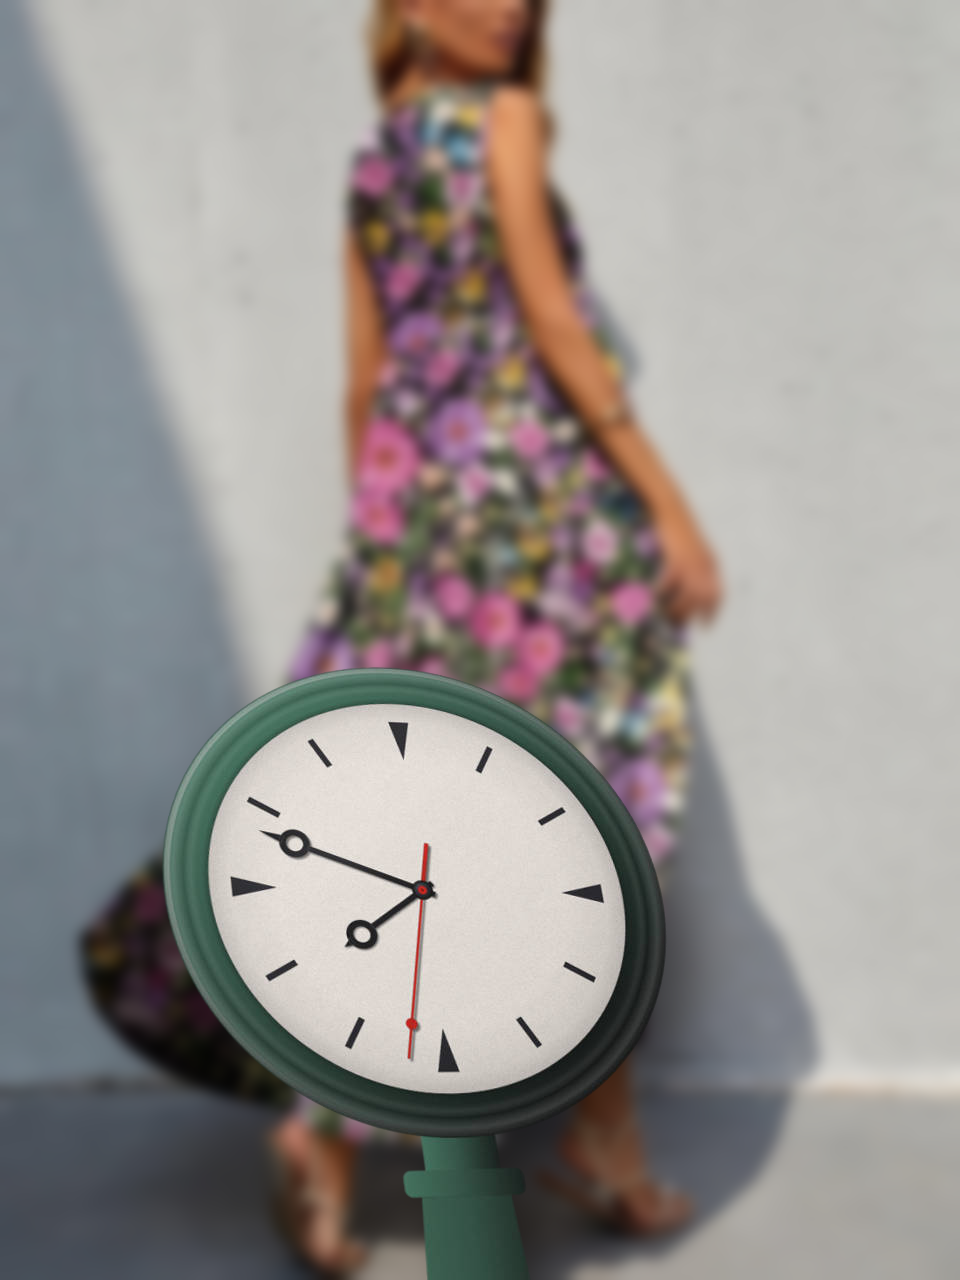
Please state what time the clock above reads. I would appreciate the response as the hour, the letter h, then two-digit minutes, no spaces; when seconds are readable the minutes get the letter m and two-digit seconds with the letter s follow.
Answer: 7h48m32s
